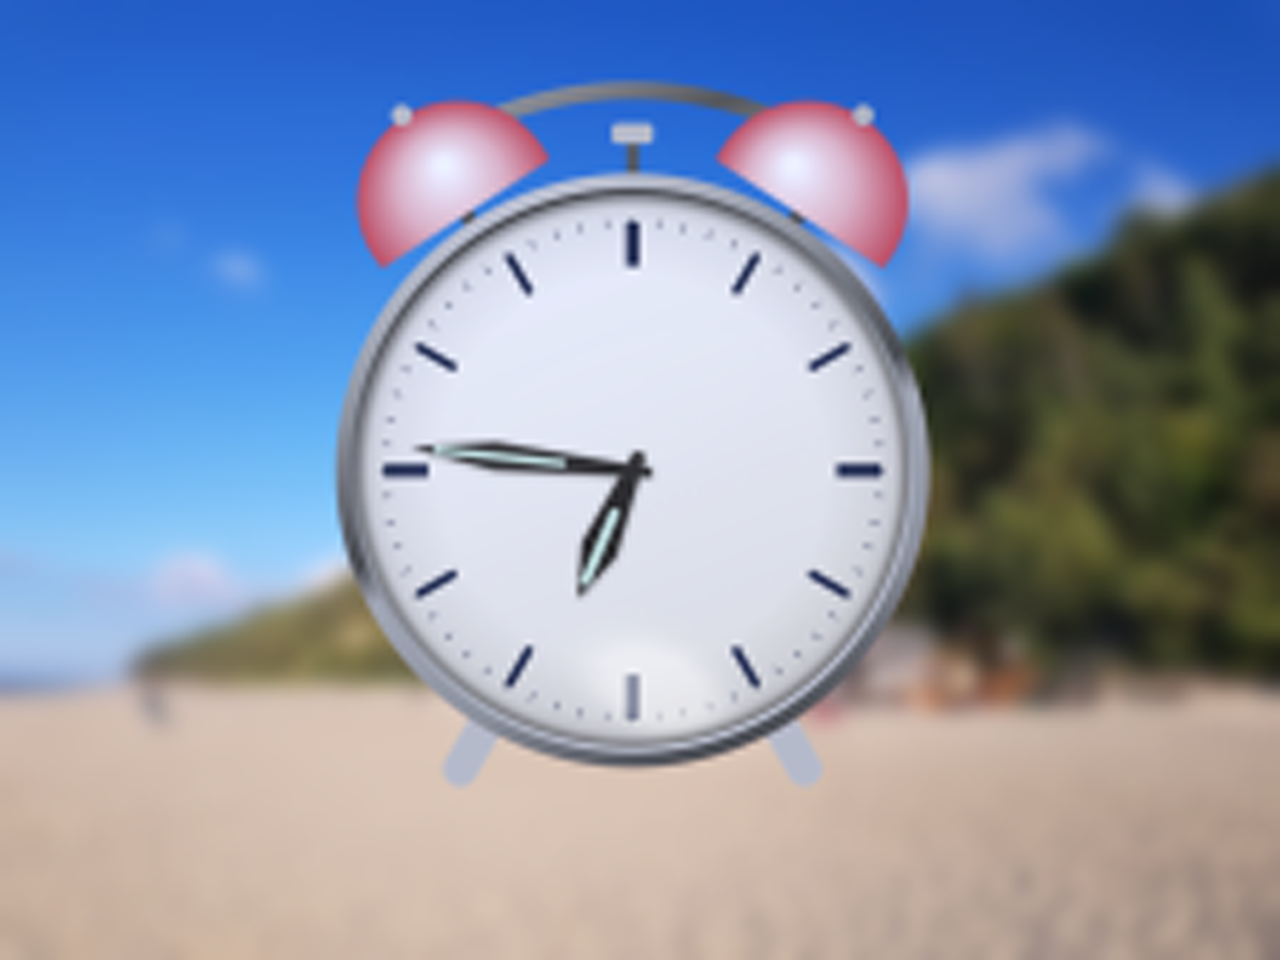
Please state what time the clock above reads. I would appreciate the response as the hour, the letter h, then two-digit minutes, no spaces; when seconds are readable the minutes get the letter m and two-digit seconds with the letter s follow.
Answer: 6h46
